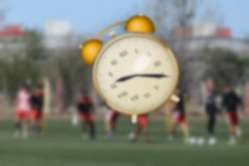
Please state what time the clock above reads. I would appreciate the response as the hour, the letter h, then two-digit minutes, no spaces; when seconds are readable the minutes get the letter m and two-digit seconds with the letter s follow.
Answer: 9h20
